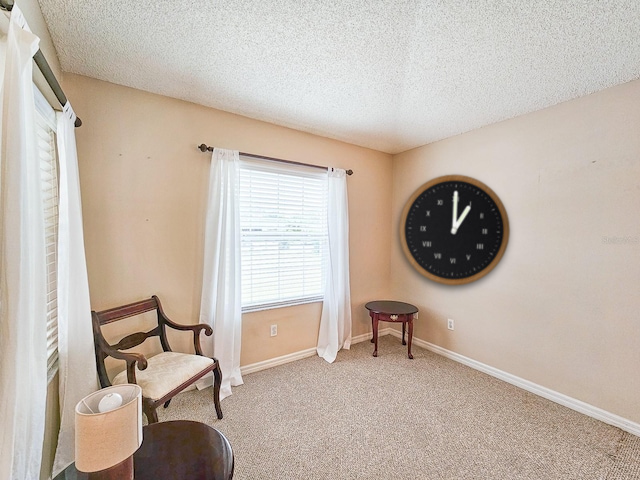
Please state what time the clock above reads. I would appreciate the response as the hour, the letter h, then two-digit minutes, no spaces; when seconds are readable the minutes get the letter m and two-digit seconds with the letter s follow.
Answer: 1h00
